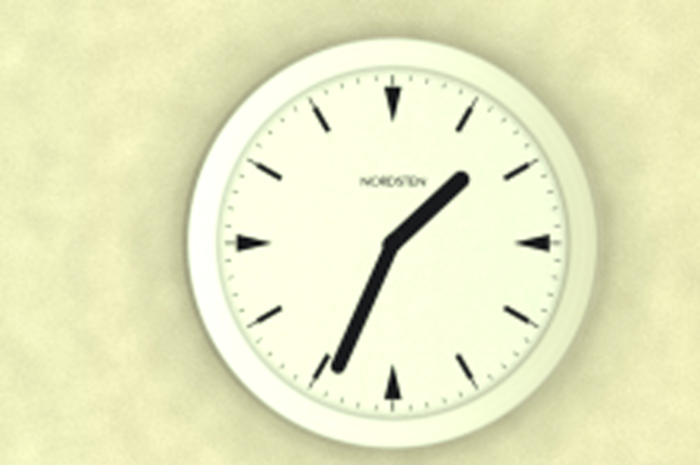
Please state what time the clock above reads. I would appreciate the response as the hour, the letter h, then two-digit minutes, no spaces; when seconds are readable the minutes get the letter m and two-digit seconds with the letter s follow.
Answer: 1h34
